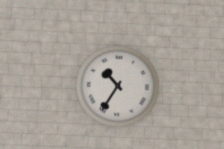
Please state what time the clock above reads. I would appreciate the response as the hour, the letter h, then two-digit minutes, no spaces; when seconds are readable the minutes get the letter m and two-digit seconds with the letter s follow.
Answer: 10h35
